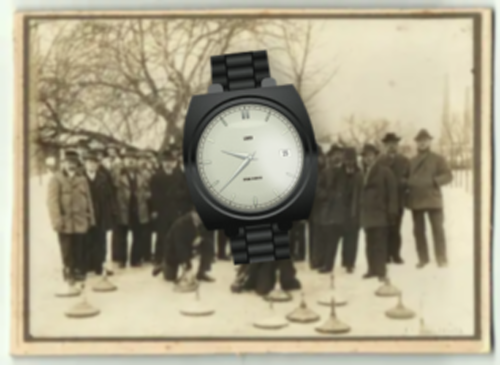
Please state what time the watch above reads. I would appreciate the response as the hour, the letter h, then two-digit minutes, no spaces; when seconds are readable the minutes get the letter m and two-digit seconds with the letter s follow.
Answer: 9h38
